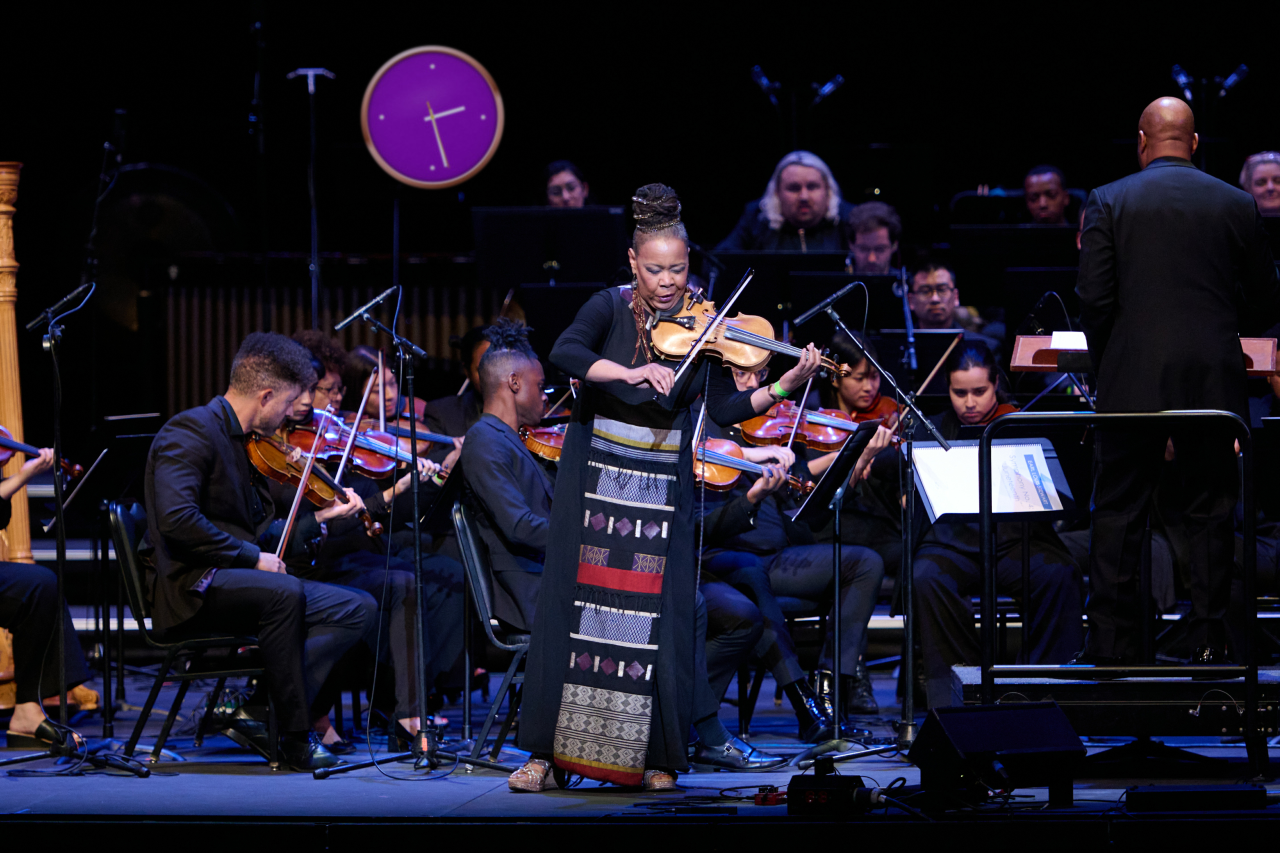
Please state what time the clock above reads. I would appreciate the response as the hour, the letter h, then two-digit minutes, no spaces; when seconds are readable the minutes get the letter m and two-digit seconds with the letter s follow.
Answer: 2h27m27s
